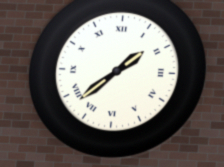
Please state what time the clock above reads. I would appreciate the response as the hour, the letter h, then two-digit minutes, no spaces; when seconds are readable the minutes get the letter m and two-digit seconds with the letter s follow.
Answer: 1h38
